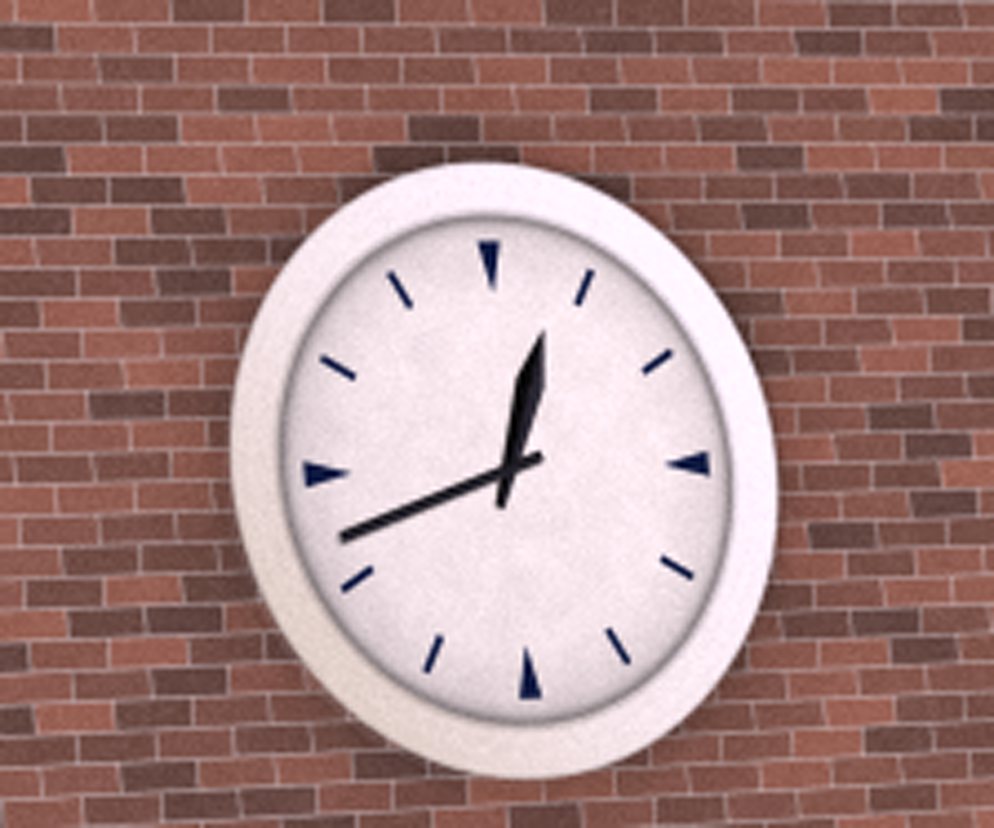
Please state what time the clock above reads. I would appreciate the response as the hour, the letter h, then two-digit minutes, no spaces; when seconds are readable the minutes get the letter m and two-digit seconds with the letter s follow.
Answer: 12h42
